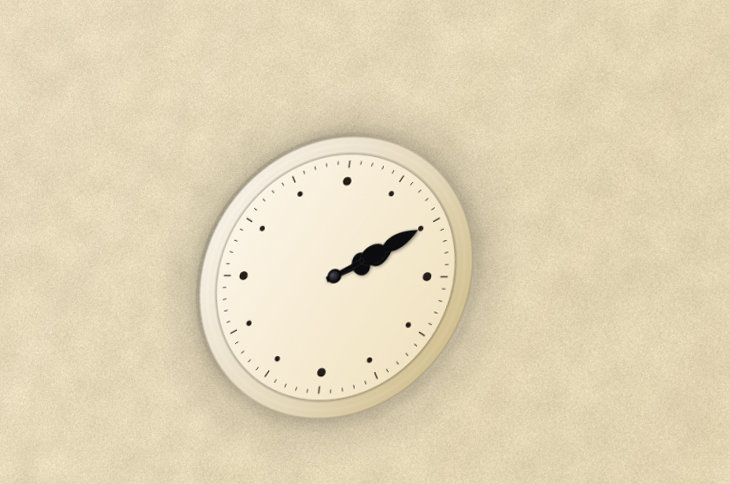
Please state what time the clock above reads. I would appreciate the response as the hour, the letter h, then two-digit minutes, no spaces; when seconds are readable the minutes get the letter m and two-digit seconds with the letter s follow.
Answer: 2h10
